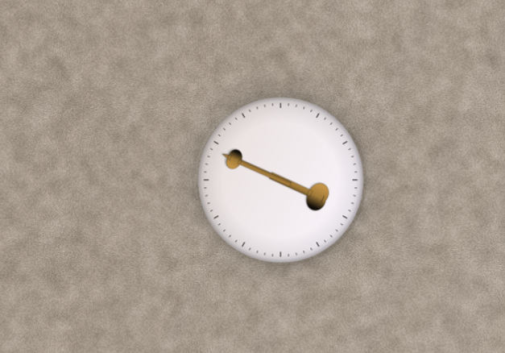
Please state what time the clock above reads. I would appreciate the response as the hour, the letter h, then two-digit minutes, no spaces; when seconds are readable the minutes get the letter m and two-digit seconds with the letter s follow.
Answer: 3h49
